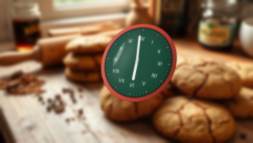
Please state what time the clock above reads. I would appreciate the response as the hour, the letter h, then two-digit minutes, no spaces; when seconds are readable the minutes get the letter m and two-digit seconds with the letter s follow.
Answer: 5h59
